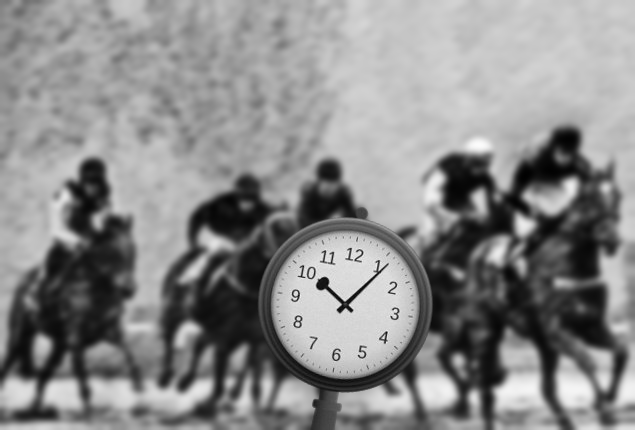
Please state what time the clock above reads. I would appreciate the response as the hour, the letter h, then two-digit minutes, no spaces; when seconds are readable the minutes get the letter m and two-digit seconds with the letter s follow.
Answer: 10h06
